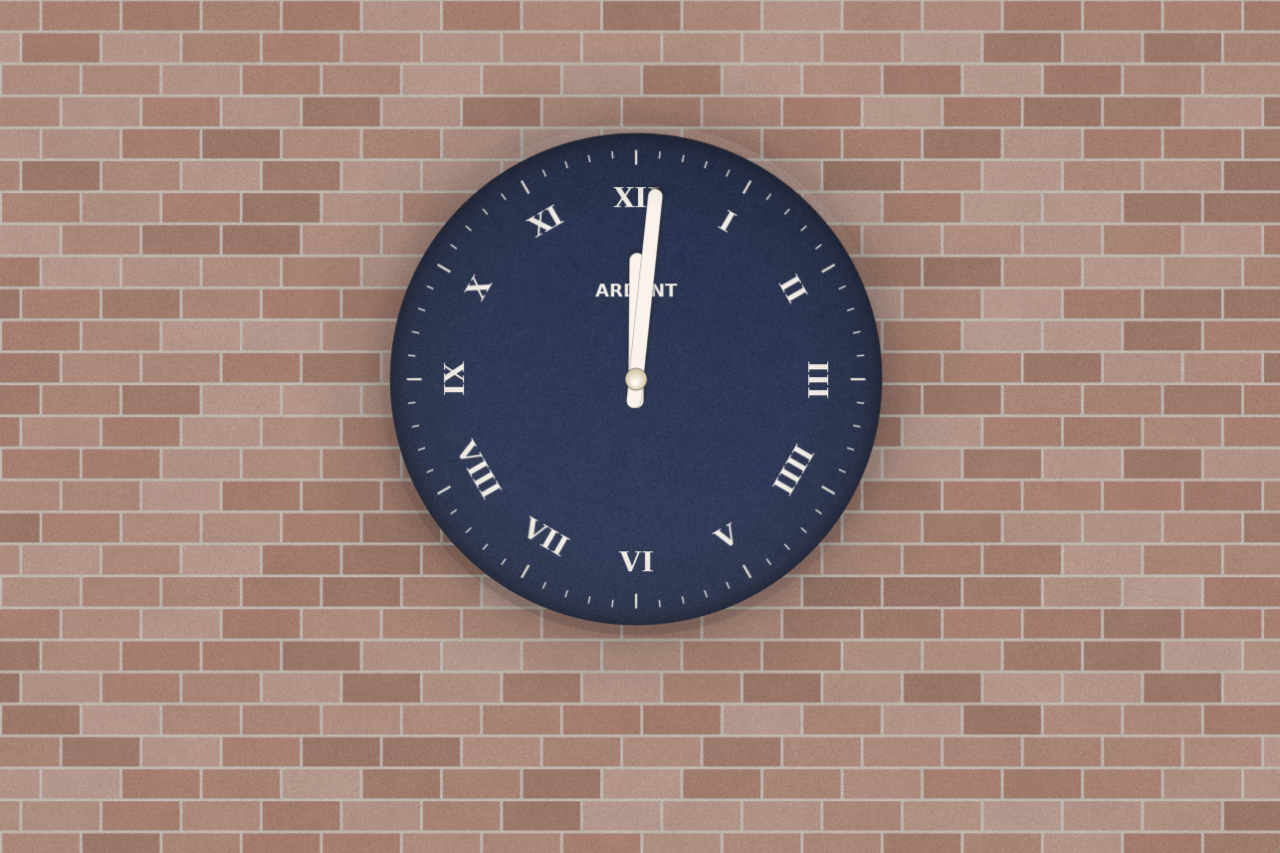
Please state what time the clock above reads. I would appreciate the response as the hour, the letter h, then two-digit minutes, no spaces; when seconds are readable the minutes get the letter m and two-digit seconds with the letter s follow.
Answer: 12h01
